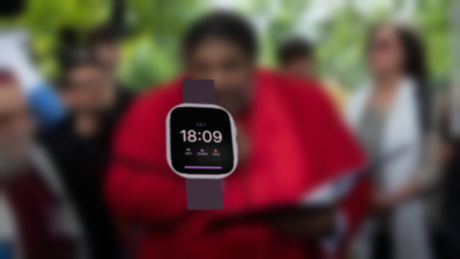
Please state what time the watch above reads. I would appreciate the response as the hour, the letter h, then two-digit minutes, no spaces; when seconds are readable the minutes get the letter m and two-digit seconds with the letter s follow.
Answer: 18h09
